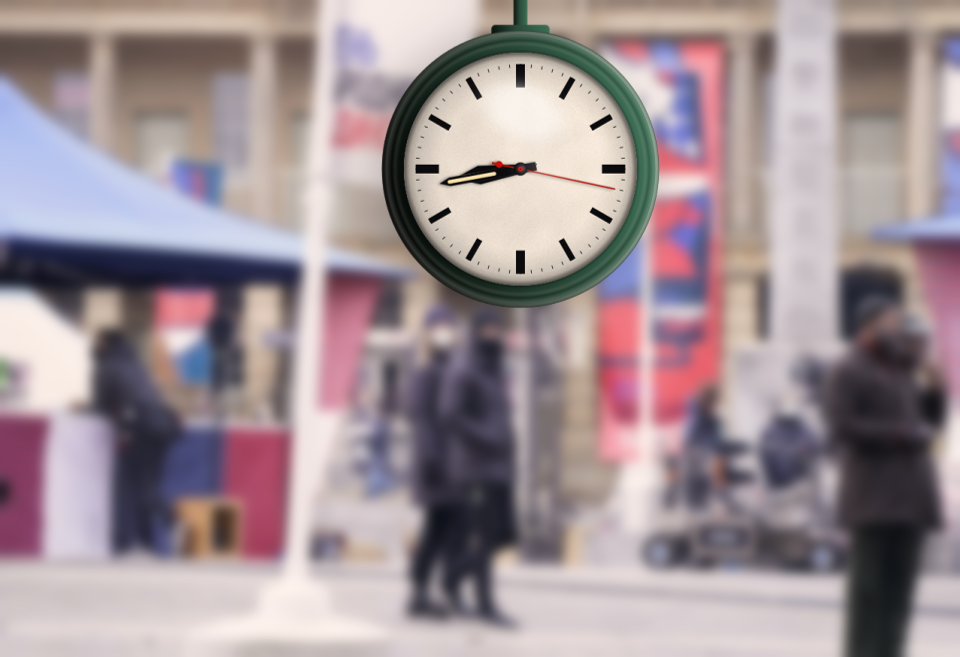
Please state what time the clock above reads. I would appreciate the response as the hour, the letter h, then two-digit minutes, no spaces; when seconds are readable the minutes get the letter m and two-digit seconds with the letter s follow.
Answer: 8h43m17s
